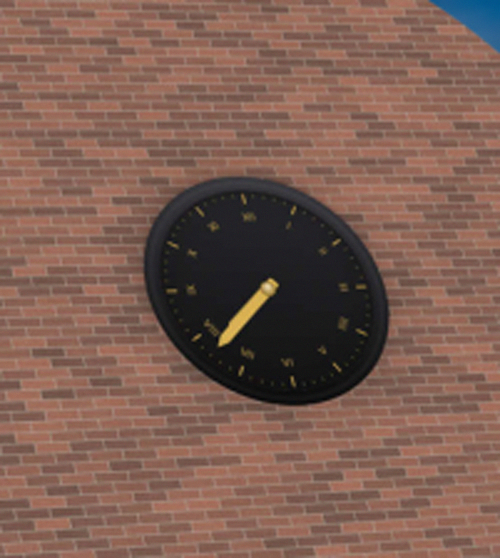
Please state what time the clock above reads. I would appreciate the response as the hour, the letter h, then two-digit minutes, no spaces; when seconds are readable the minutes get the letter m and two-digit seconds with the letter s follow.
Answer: 7h38
